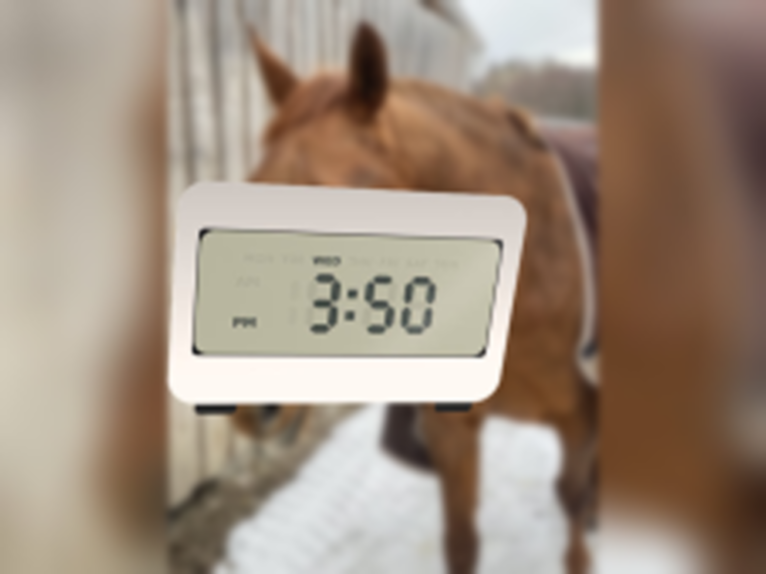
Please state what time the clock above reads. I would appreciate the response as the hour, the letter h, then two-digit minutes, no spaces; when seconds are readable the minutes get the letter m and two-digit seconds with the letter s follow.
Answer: 3h50
